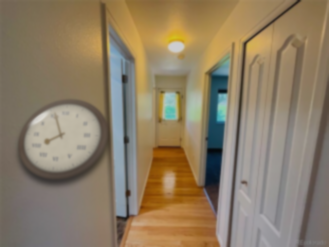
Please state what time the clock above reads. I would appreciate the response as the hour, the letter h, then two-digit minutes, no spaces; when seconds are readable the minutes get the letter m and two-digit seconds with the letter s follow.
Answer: 7h56
